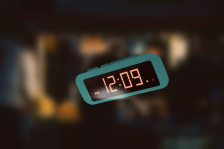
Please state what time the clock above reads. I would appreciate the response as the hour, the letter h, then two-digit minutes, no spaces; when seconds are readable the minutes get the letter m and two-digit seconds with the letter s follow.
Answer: 12h09
